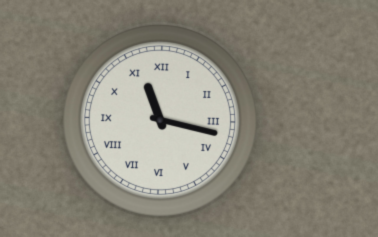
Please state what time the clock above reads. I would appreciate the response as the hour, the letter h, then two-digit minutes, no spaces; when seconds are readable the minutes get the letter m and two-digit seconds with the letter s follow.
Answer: 11h17
